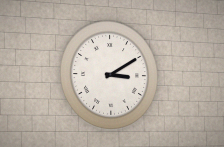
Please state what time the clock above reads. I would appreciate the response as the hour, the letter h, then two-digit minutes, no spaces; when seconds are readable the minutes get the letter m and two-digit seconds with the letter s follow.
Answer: 3h10
